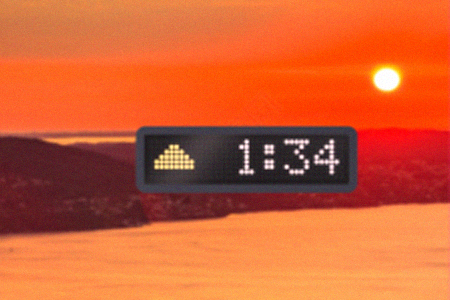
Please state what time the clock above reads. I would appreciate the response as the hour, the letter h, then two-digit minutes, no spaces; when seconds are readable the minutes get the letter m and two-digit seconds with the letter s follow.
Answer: 1h34
